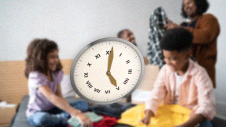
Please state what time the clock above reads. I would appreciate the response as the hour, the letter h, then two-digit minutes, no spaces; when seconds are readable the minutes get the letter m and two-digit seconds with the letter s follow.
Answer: 5h01
